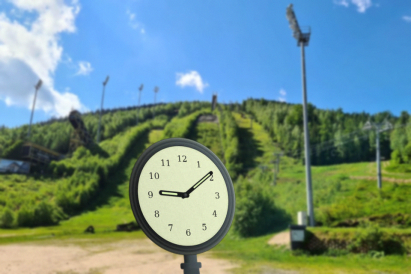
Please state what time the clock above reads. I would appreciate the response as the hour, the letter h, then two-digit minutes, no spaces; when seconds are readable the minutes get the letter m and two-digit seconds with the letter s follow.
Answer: 9h09
